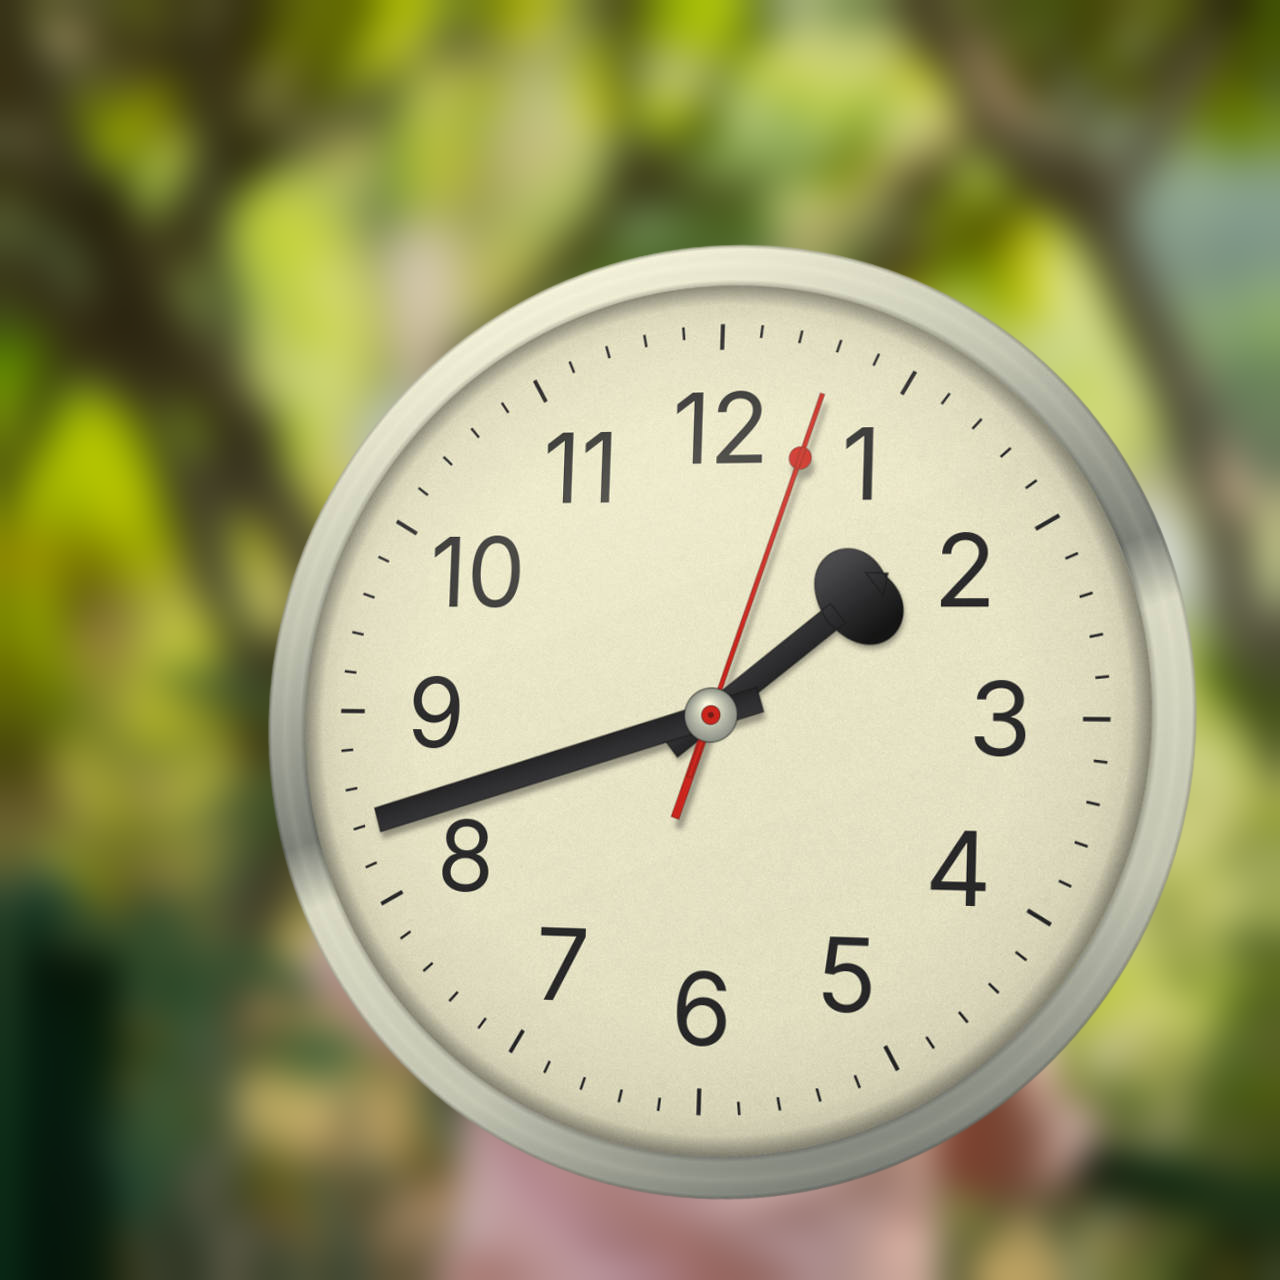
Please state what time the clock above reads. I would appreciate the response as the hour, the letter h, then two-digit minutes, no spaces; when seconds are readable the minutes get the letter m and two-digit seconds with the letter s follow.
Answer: 1h42m03s
